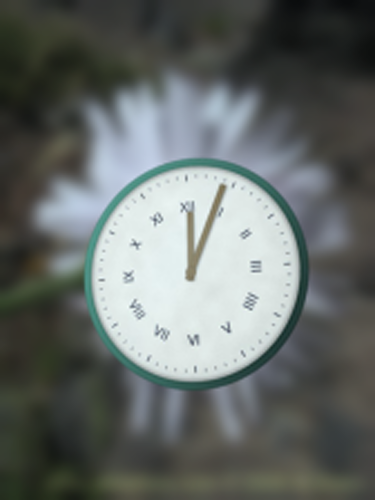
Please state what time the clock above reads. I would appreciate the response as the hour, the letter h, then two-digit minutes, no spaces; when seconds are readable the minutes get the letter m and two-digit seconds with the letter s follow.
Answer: 12h04
